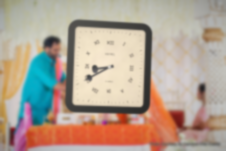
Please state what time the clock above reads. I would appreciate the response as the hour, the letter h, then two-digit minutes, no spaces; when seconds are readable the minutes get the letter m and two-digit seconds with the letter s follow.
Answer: 8h40
